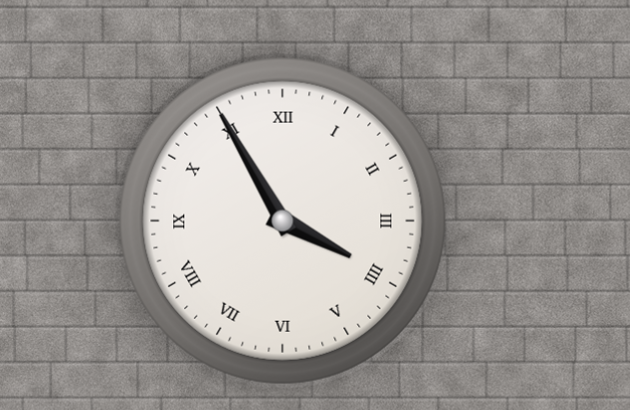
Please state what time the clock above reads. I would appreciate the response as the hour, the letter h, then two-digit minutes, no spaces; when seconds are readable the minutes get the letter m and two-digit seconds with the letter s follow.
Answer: 3h55
